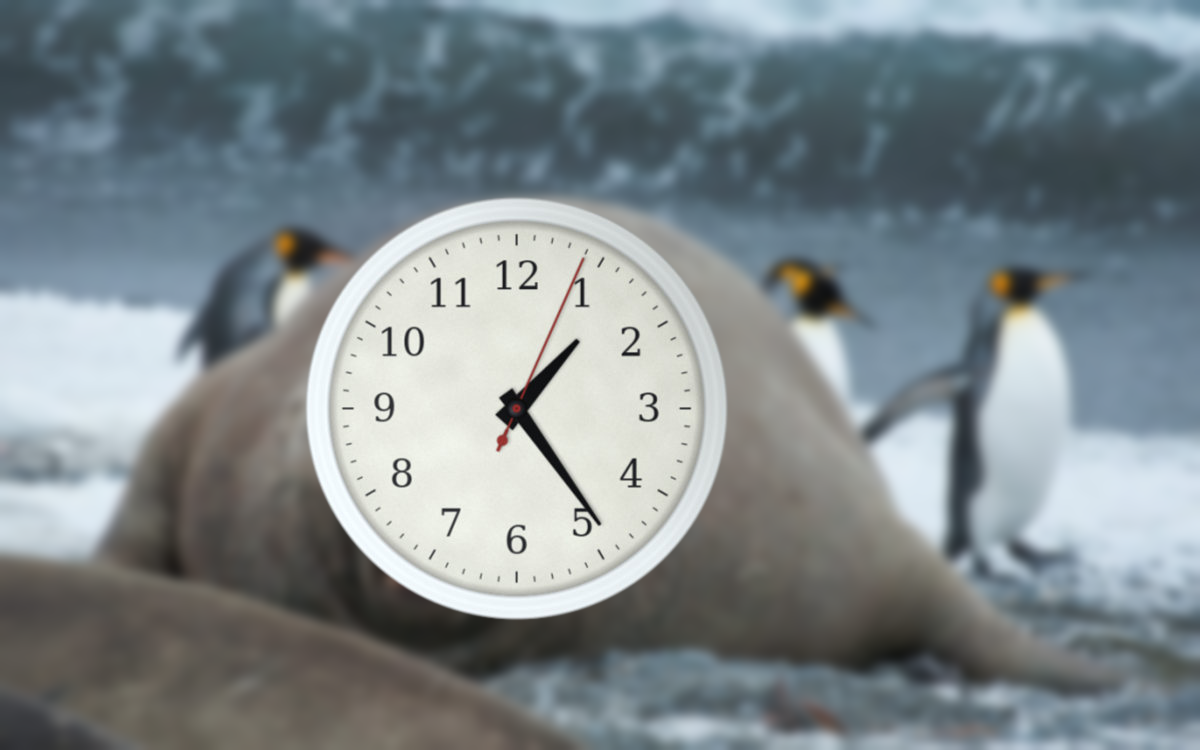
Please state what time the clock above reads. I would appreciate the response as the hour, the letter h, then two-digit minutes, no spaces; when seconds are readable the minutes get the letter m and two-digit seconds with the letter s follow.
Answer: 1h24m04s
